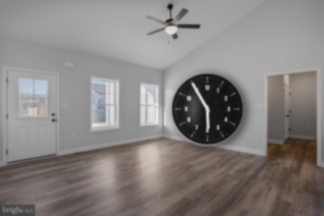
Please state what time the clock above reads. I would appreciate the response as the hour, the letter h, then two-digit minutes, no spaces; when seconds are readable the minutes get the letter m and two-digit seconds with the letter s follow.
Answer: 5h55
